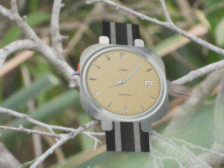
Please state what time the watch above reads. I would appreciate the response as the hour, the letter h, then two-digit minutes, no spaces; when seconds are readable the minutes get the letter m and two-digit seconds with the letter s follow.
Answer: 8h07
